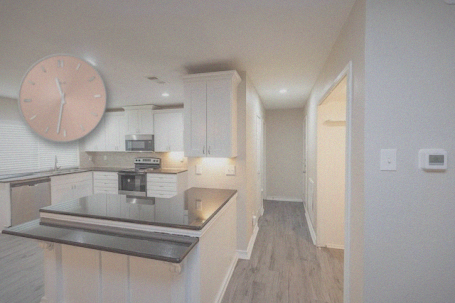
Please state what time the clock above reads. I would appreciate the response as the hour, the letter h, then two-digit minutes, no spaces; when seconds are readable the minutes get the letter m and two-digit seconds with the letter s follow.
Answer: 11h32
